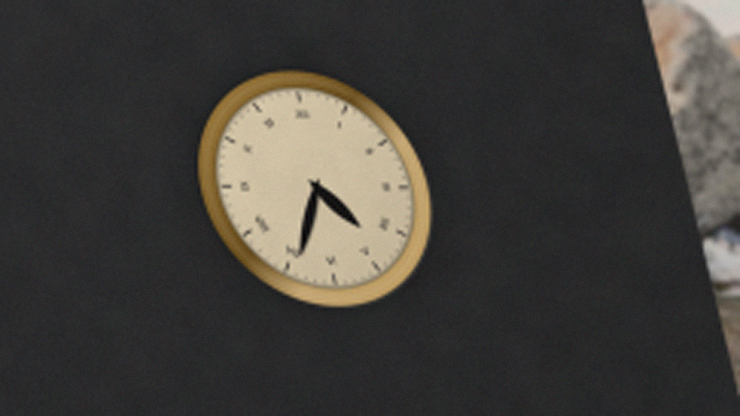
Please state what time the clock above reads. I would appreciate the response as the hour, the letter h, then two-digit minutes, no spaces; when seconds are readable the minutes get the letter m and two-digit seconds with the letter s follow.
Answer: 4h34
